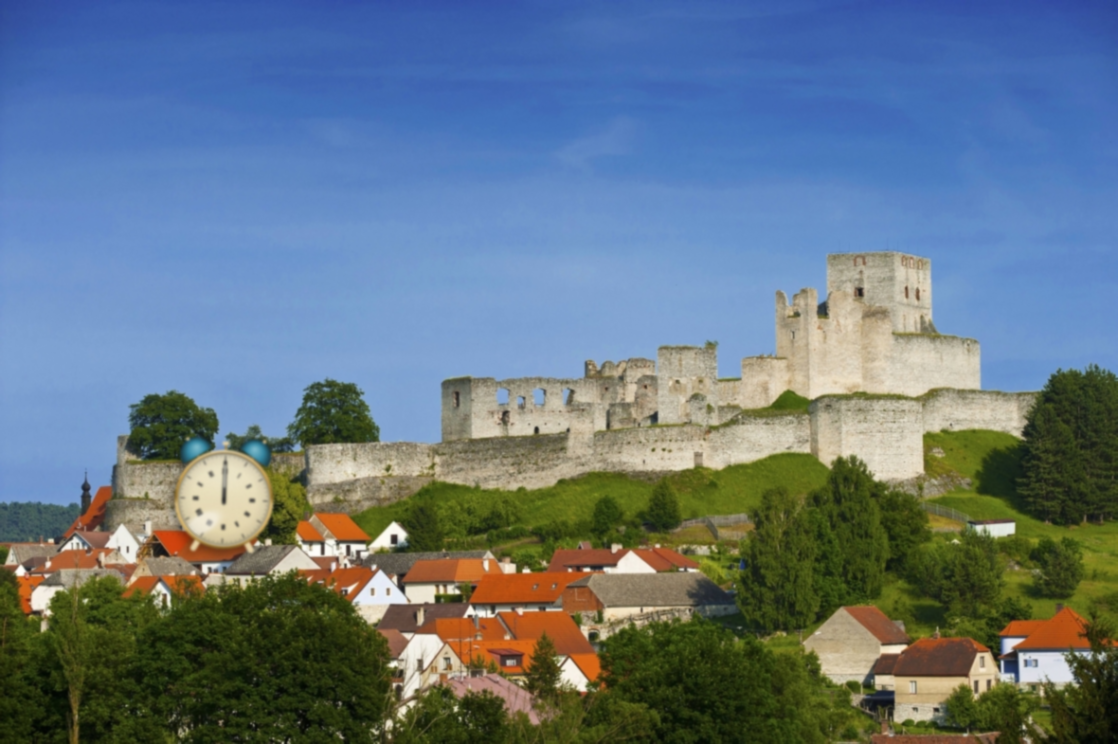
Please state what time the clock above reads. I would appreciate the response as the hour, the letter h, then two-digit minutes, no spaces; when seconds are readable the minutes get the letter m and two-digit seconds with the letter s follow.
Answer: 12h00
